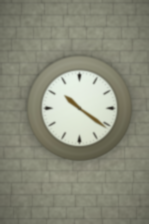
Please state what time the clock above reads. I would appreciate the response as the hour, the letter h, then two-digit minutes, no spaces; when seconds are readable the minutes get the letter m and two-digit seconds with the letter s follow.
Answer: 10h21
